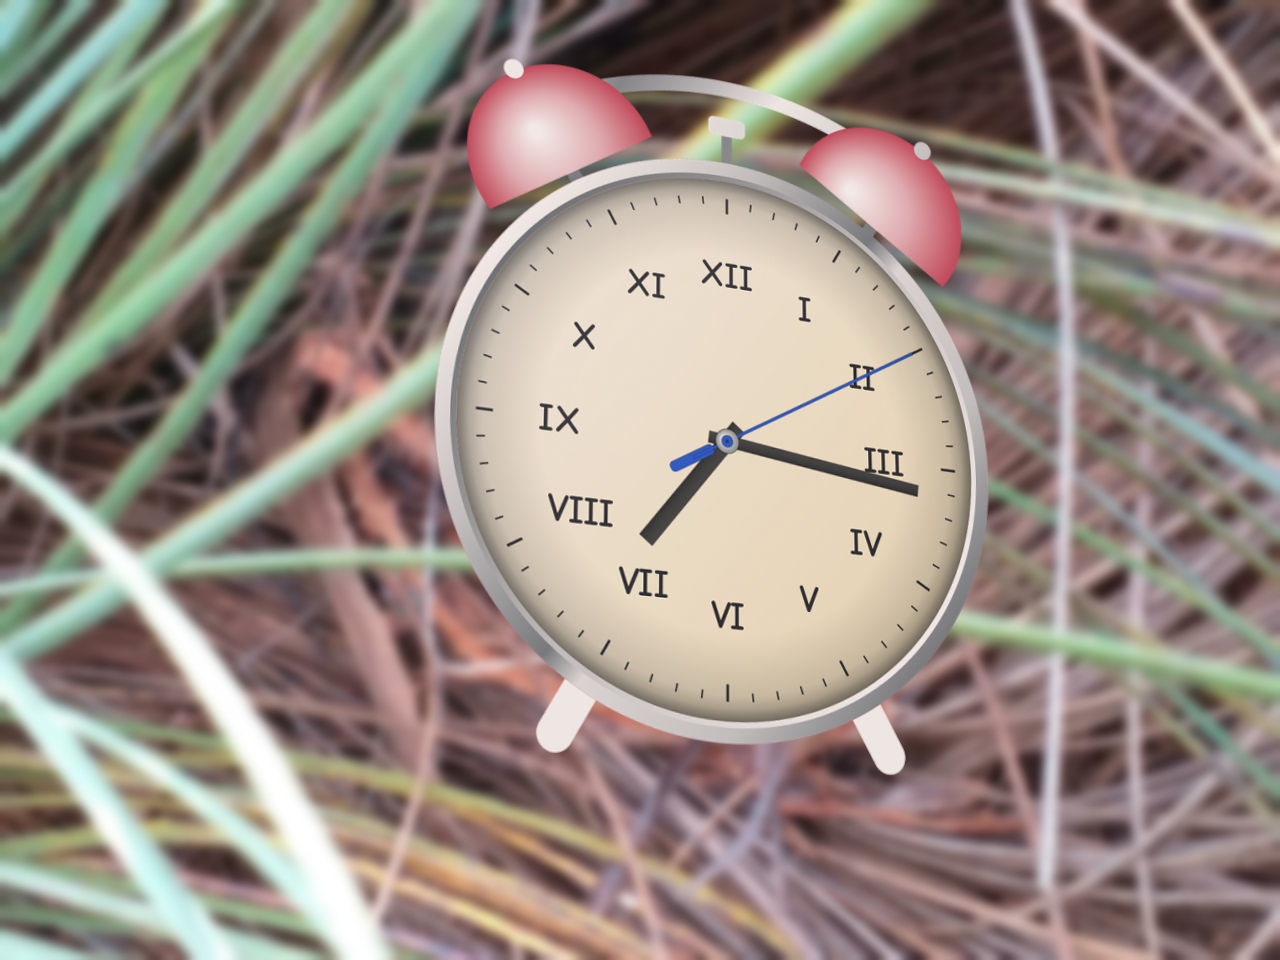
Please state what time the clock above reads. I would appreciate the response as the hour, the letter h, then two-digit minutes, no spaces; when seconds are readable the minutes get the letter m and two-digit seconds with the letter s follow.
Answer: 7h16m10s
